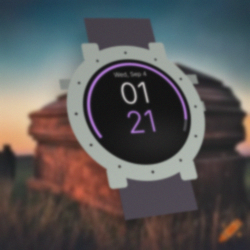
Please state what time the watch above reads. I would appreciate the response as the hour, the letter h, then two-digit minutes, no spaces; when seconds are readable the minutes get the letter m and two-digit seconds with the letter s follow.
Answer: 1h21
